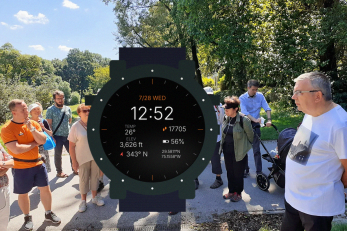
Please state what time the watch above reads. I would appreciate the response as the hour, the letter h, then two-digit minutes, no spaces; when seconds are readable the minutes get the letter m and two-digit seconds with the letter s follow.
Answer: 12h52
